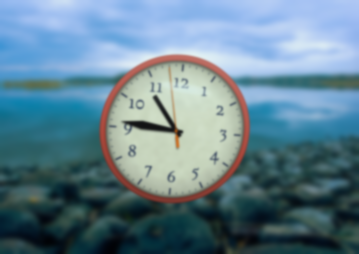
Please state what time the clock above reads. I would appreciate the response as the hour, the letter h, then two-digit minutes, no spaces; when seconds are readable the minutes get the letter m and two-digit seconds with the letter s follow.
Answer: 10h45m58s
